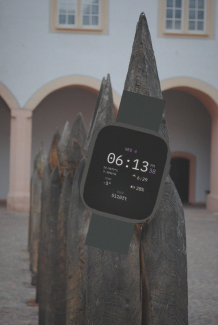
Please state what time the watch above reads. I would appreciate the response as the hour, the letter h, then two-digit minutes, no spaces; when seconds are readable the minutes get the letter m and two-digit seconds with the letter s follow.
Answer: 6h13
